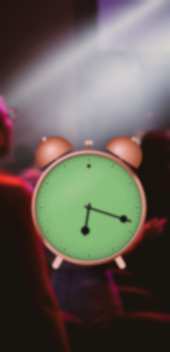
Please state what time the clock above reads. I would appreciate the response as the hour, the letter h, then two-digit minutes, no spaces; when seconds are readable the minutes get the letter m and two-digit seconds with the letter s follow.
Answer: 6h18
